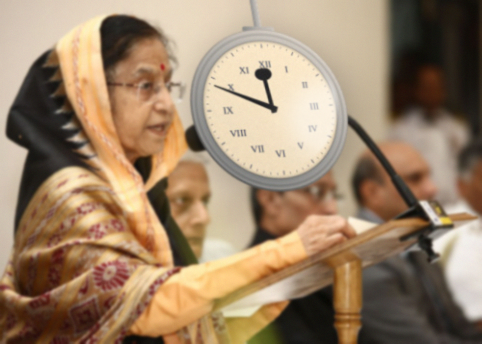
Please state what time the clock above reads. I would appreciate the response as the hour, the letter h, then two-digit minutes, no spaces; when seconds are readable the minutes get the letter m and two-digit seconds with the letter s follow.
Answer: 11h49
